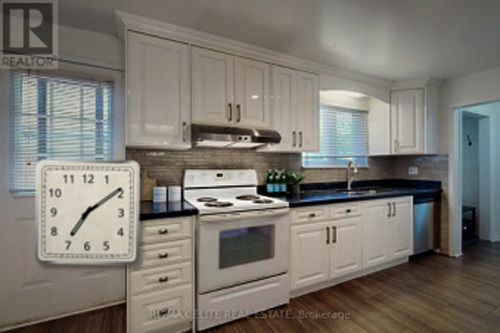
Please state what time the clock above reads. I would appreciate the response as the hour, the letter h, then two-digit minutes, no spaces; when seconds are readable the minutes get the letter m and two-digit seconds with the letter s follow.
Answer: 7h09
